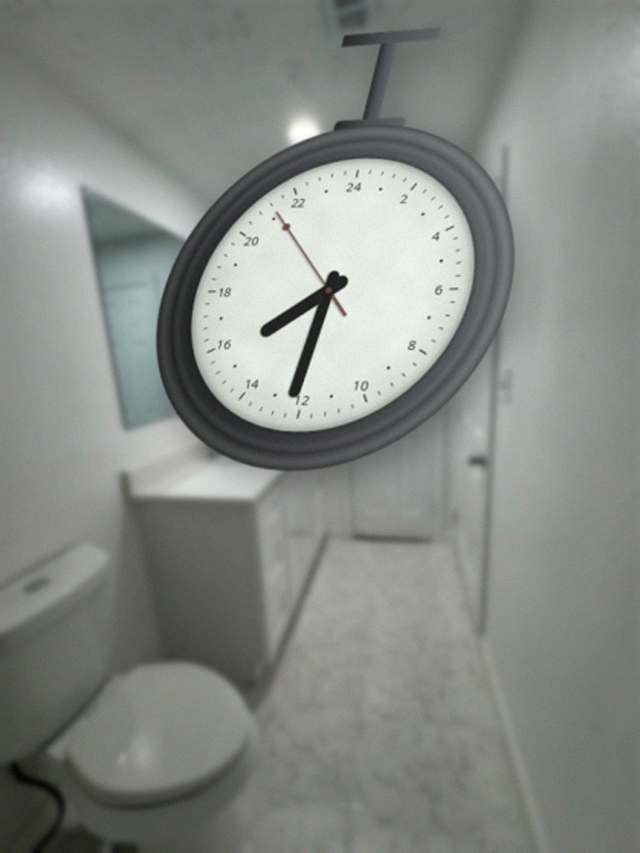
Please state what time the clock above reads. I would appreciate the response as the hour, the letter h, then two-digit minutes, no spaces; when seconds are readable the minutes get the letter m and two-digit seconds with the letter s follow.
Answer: 15h30m53s
